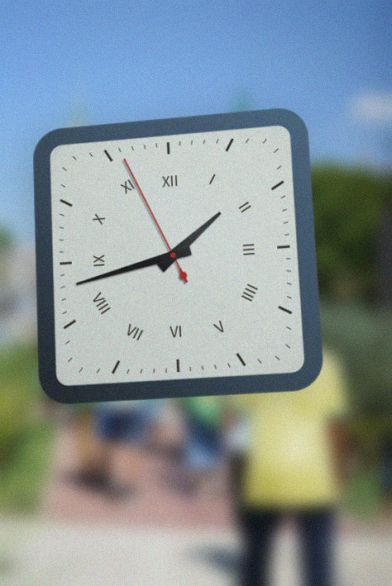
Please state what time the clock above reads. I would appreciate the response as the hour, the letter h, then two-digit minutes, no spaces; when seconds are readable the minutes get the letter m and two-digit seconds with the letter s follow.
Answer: 1h42m56s
